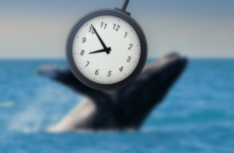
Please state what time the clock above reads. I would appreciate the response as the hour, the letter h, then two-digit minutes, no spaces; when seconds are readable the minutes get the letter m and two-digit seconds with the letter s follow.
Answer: 7h51
